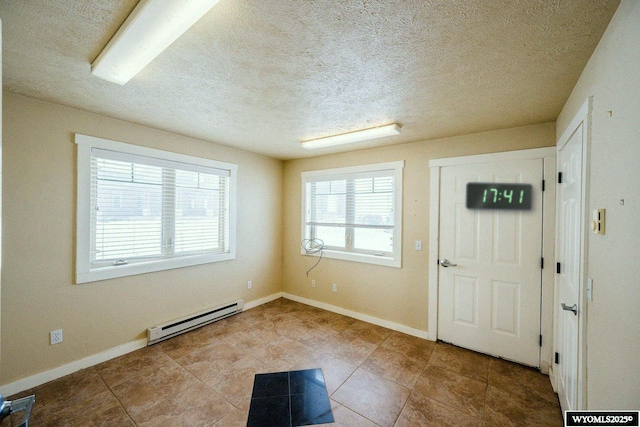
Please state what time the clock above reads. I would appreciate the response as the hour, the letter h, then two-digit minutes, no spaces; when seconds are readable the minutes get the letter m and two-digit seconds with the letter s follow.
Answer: 17h41
